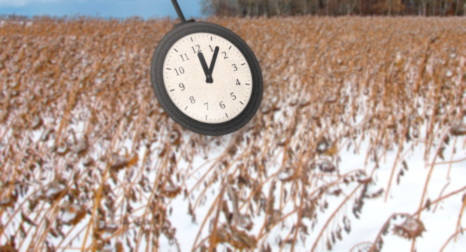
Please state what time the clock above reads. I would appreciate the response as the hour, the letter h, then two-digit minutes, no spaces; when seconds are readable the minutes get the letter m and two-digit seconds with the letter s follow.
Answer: 12h07
